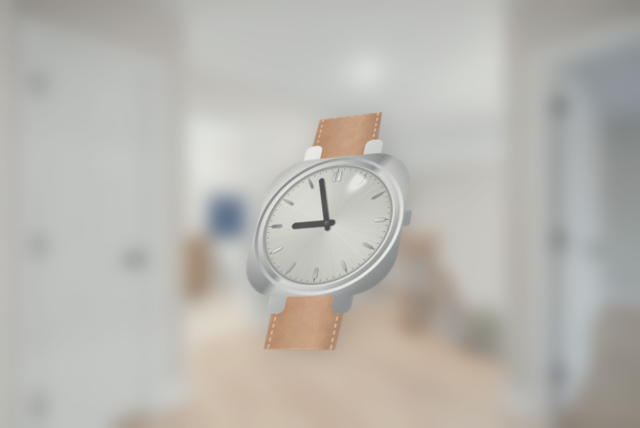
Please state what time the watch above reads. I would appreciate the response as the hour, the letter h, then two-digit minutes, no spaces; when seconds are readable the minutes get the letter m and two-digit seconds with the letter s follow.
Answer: 8h57
